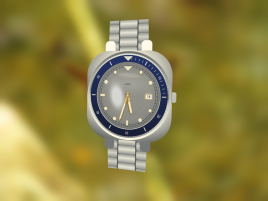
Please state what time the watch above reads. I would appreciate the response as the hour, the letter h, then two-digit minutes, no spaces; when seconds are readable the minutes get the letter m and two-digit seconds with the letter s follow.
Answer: 5h33
